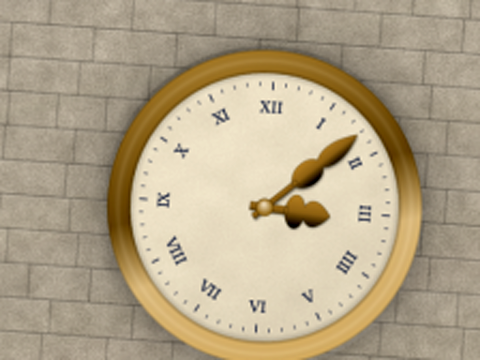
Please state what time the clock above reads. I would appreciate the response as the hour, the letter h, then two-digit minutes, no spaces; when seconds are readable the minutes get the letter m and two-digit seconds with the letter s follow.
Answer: 3h08
